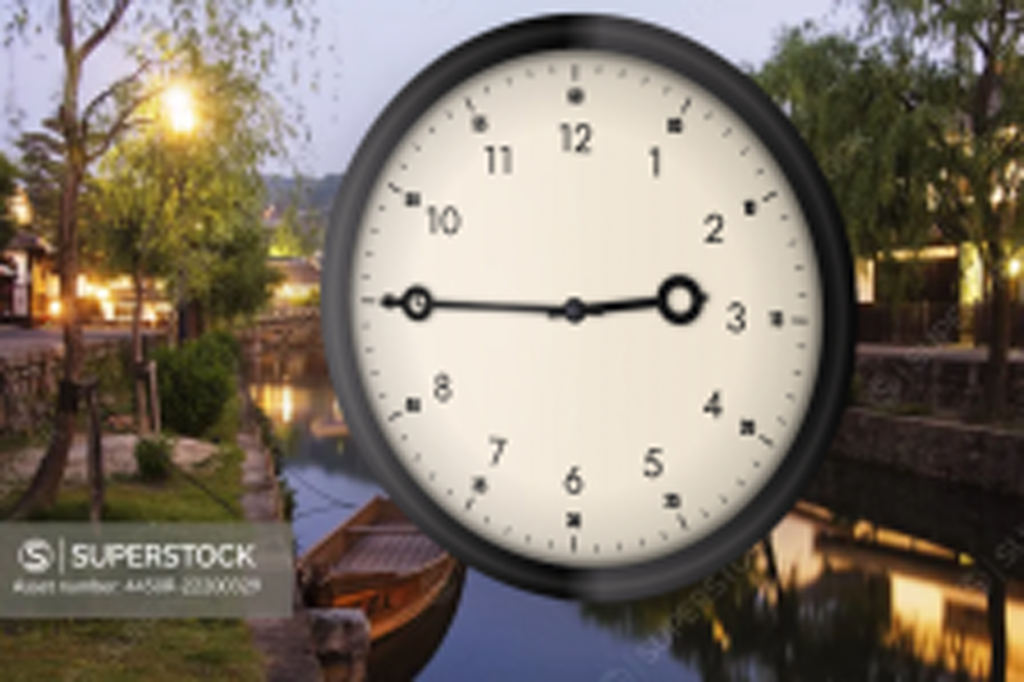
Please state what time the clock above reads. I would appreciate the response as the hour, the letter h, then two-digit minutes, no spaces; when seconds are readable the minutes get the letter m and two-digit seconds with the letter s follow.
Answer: 2h45
